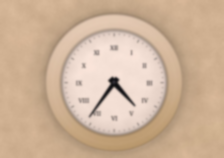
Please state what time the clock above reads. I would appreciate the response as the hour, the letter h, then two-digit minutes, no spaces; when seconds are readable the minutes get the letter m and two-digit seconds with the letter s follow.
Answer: 4h36
